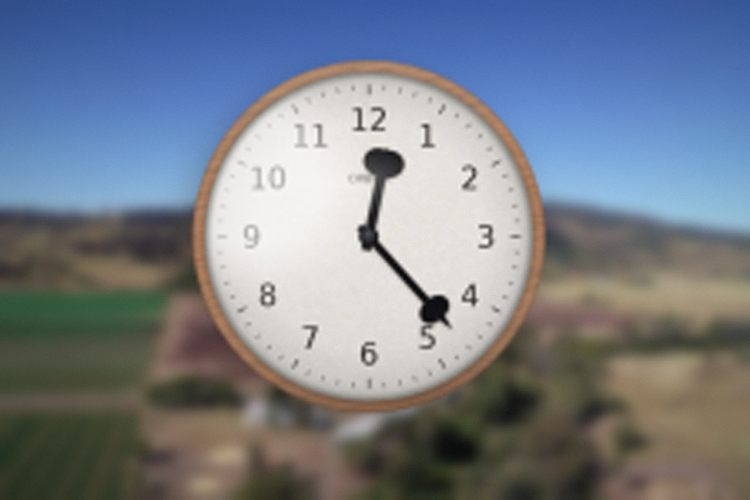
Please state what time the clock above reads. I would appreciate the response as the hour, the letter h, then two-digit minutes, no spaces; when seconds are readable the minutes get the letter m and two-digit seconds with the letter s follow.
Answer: 12h23
